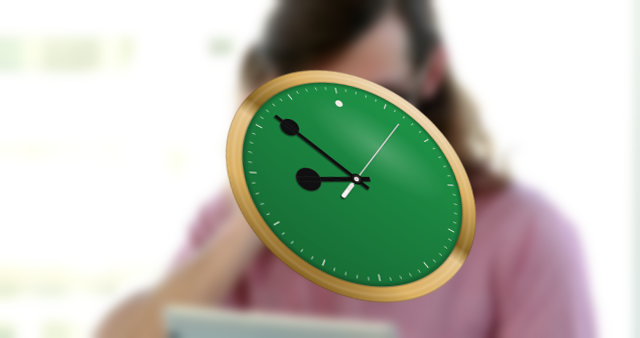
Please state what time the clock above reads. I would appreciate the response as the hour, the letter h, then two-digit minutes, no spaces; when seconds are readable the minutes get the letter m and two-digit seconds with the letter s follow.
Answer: 8h52m07s
